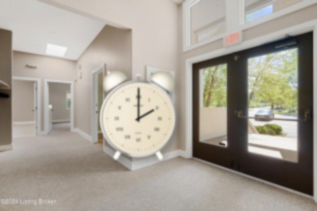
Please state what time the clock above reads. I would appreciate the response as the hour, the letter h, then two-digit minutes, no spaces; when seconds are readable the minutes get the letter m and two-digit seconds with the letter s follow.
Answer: 2h00
